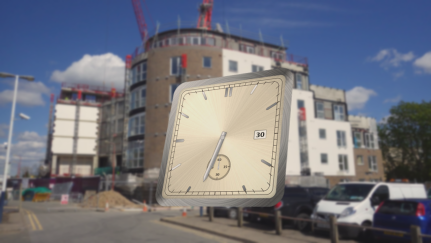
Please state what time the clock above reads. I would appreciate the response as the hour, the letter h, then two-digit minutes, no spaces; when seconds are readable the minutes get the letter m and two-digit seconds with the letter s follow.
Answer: 6h33
